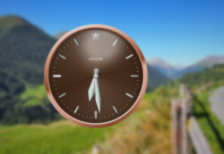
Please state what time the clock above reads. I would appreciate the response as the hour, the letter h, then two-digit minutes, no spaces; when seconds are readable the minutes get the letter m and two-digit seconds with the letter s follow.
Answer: 6h29
